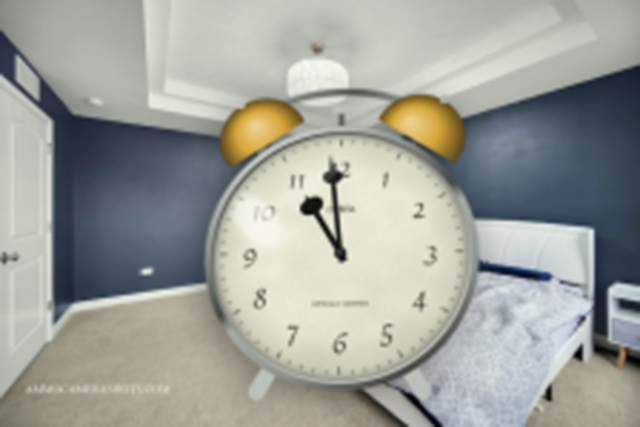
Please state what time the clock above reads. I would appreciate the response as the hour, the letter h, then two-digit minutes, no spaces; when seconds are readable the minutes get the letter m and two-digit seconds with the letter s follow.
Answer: 10h59
